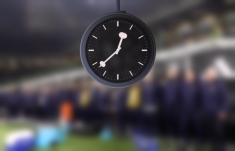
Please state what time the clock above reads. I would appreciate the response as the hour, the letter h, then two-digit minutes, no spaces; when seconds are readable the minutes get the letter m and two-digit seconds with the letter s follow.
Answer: 12h38
